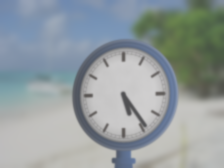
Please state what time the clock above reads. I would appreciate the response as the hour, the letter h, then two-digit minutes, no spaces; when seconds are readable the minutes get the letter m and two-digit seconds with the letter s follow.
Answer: 5h24
